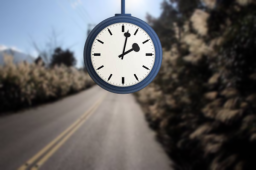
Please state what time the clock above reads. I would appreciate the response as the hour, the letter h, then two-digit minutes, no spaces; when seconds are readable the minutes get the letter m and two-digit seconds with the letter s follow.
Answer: 2h02
